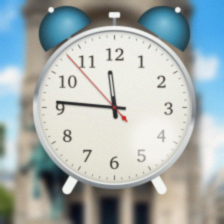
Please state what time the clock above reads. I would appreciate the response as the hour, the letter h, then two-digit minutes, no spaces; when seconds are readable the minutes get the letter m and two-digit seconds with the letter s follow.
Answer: 11h45m53s
